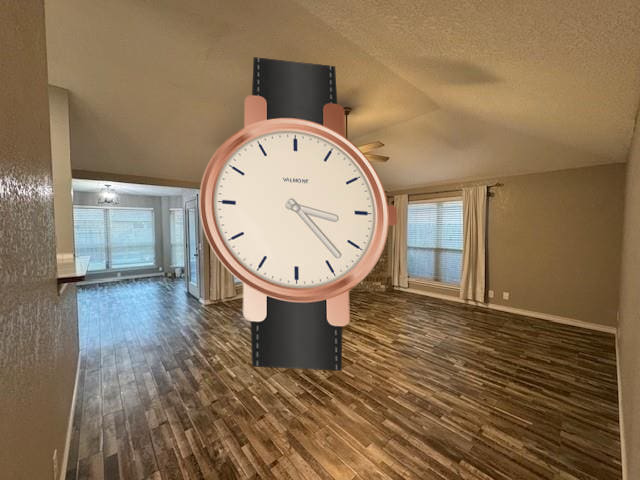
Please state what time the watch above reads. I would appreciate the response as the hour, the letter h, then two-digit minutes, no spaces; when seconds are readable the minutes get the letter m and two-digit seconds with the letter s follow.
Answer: 3h23
